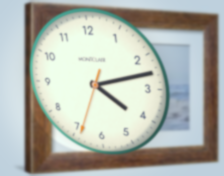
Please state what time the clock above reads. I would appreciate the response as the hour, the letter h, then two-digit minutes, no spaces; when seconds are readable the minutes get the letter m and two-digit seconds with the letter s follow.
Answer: 4h12m34s
